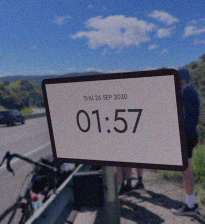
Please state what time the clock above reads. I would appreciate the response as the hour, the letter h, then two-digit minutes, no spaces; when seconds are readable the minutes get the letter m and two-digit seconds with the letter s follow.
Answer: 1h57
